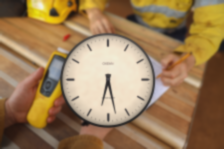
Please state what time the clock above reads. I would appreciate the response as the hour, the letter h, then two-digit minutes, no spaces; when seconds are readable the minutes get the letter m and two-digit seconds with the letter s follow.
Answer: 6h28
